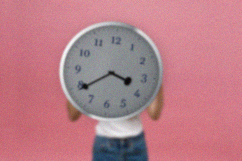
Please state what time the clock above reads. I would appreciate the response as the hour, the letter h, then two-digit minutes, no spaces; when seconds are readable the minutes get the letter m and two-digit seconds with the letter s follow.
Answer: 3h39
